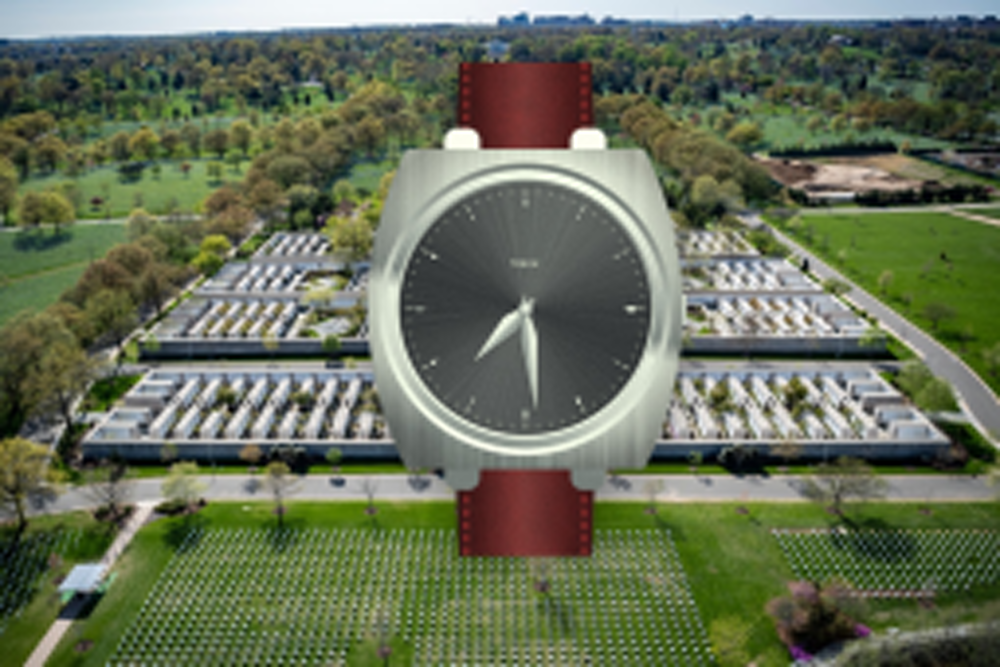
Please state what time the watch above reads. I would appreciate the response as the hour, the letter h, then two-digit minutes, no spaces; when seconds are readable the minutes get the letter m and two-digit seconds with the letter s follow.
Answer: 7h29
